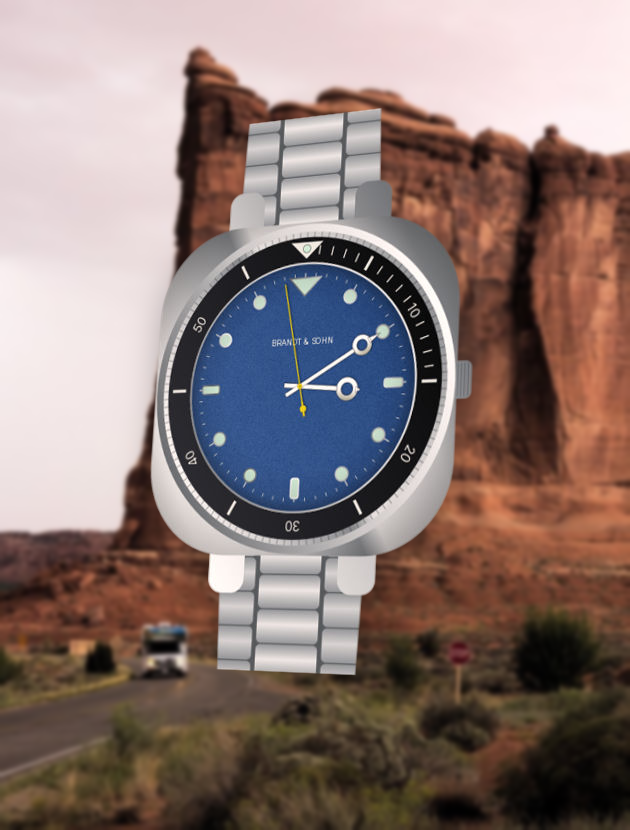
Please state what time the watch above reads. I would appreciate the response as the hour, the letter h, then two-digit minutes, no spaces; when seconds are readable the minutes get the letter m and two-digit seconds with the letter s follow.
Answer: 3h09m58s
